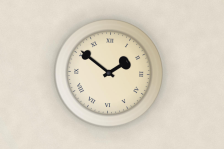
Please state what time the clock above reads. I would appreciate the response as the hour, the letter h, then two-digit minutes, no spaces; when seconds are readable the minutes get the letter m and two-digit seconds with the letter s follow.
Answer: 1h51
